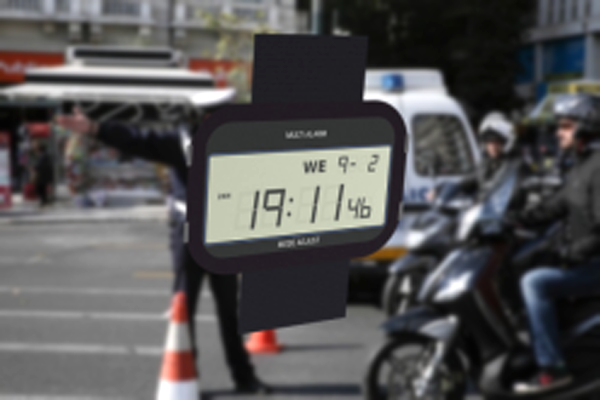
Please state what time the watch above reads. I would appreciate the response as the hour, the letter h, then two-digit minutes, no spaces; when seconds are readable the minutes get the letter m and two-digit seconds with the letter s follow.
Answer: 19h11m46s
